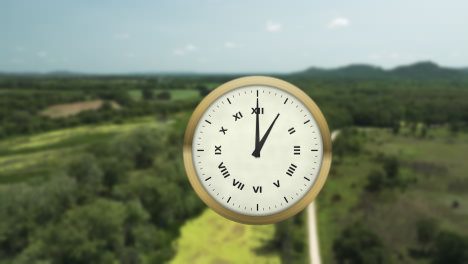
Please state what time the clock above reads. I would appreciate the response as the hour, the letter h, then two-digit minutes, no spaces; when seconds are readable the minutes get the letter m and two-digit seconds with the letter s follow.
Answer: 1h00
